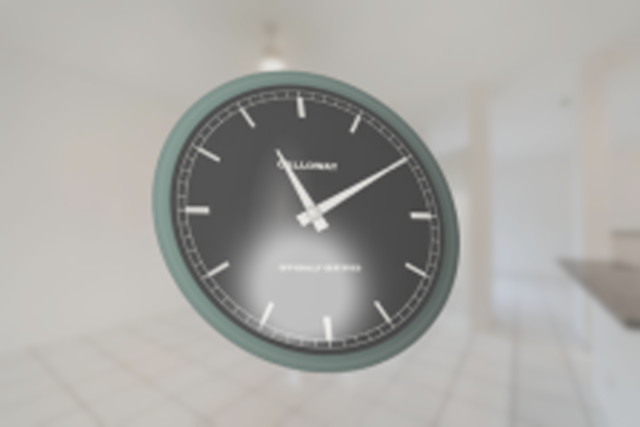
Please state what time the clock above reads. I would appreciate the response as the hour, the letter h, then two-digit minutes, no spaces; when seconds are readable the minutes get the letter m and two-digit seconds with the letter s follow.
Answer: 11h10
